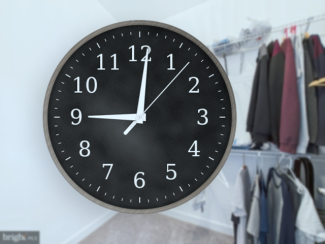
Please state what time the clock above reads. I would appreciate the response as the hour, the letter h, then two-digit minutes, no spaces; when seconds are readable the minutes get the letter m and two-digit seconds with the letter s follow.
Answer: 9h01m07s
